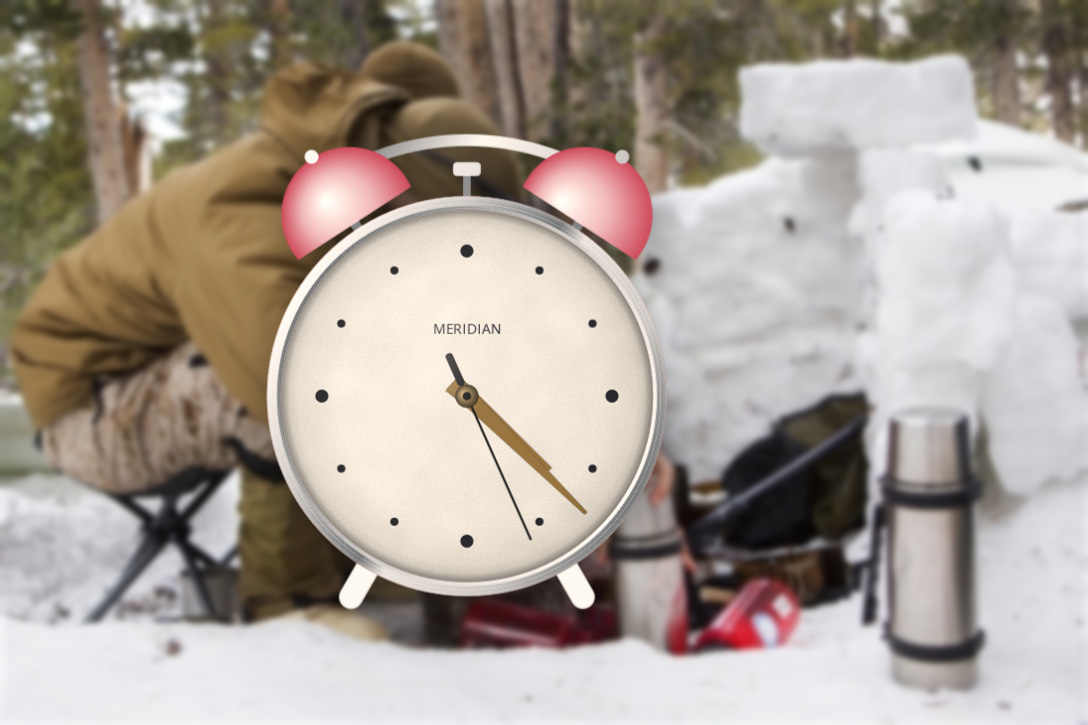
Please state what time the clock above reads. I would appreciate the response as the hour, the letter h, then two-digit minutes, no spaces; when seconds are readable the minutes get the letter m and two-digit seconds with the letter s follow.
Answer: 4h22m26s
